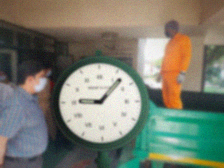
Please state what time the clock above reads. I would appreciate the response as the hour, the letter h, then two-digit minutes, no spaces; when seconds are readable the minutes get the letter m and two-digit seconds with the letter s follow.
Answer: 9h07
